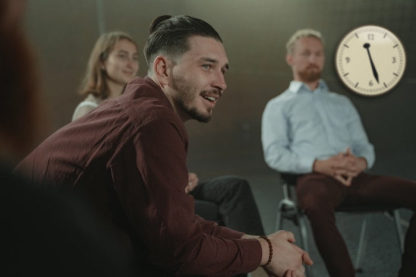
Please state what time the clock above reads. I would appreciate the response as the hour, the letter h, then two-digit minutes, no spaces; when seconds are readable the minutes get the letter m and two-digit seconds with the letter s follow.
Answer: 11h27
